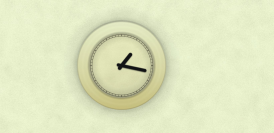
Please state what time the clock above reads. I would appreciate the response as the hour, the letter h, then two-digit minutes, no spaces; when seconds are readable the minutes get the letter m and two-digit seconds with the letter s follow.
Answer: 1h17
